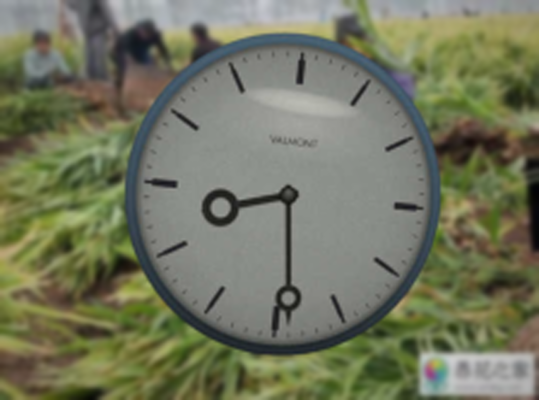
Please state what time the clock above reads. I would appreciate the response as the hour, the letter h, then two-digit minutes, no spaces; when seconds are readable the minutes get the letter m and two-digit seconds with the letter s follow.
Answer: 8h29
